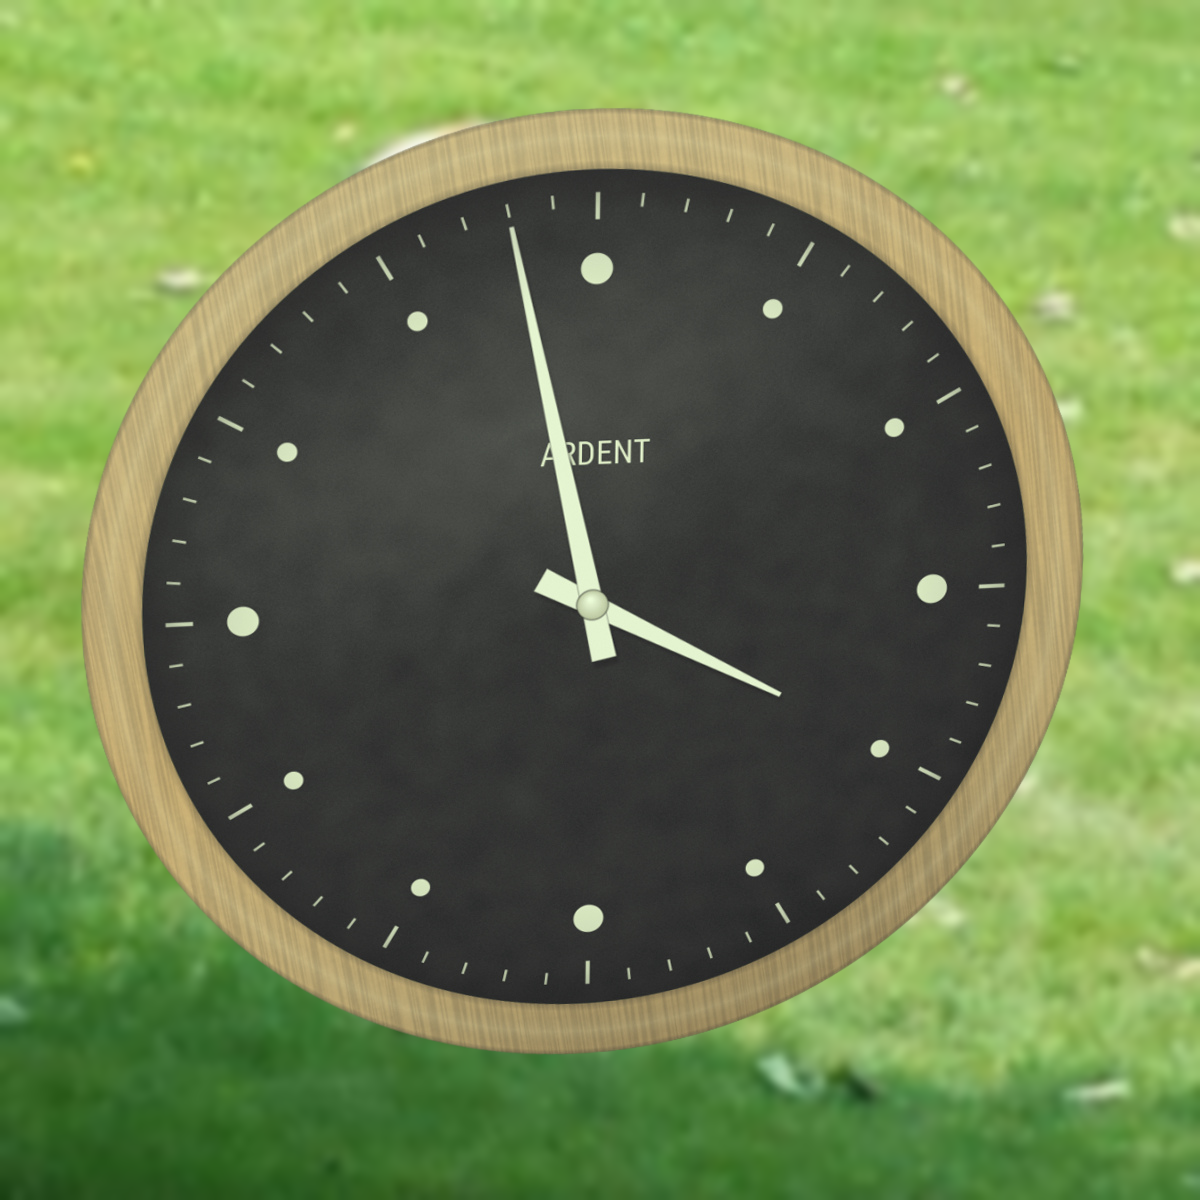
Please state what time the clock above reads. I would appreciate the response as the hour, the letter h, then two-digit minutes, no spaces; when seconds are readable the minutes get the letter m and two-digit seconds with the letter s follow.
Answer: 3h58
